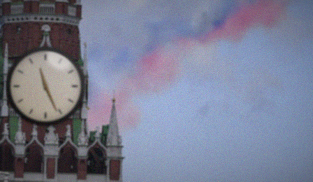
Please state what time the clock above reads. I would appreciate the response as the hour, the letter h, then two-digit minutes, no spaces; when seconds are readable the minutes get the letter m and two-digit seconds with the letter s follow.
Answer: 11h26
